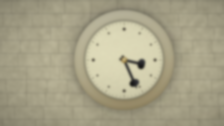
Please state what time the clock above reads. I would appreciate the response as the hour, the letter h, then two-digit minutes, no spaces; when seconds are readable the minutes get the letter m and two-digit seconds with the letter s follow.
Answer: 3h26
